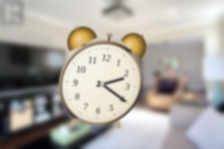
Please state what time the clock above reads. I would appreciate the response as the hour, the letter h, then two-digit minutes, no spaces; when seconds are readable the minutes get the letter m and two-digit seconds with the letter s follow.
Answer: 2h20
